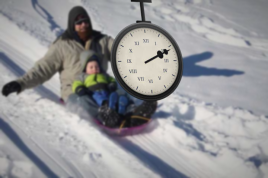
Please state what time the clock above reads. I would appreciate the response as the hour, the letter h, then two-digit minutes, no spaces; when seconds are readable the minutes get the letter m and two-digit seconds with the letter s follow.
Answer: 2h11
